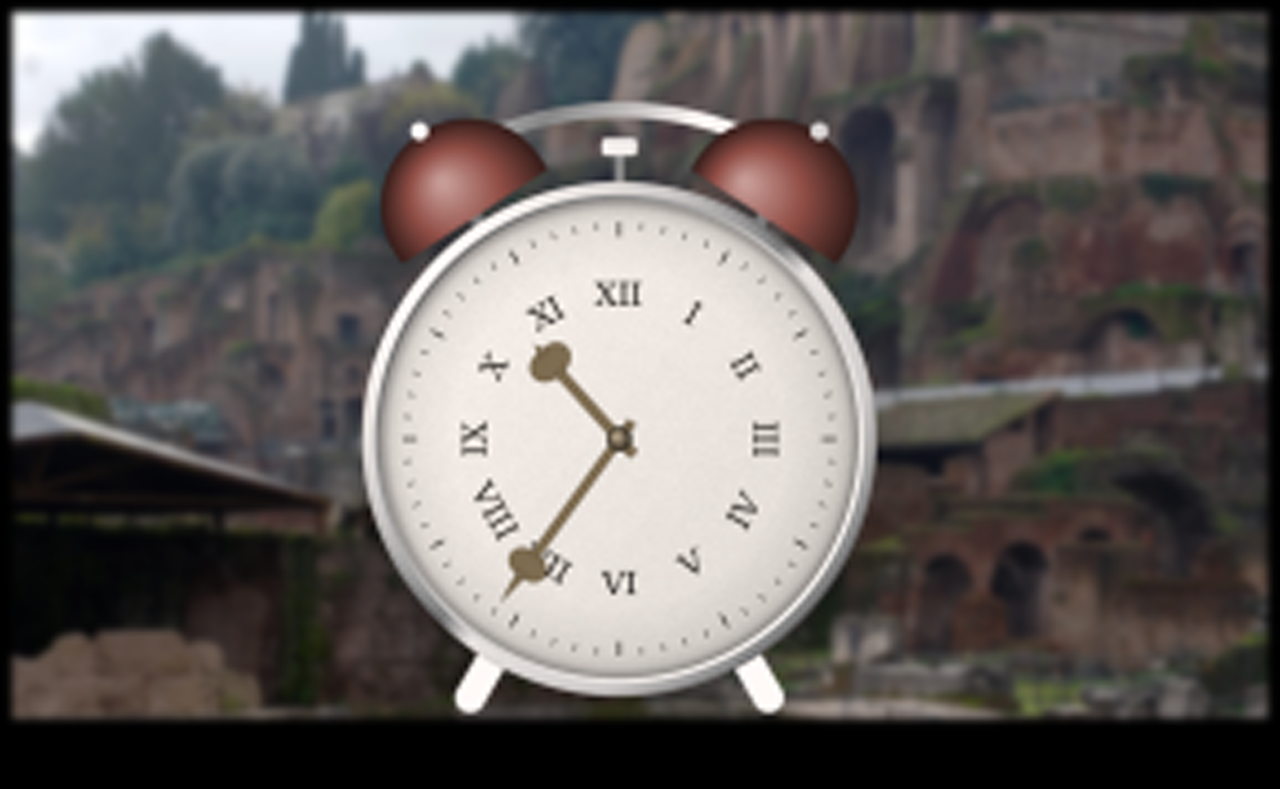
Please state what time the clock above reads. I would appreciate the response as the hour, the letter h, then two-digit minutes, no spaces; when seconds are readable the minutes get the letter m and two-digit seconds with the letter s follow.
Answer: 10h36
